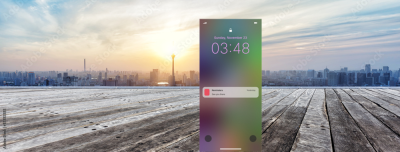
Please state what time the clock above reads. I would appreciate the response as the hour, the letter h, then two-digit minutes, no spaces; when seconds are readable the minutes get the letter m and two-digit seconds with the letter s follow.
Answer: 3h48
